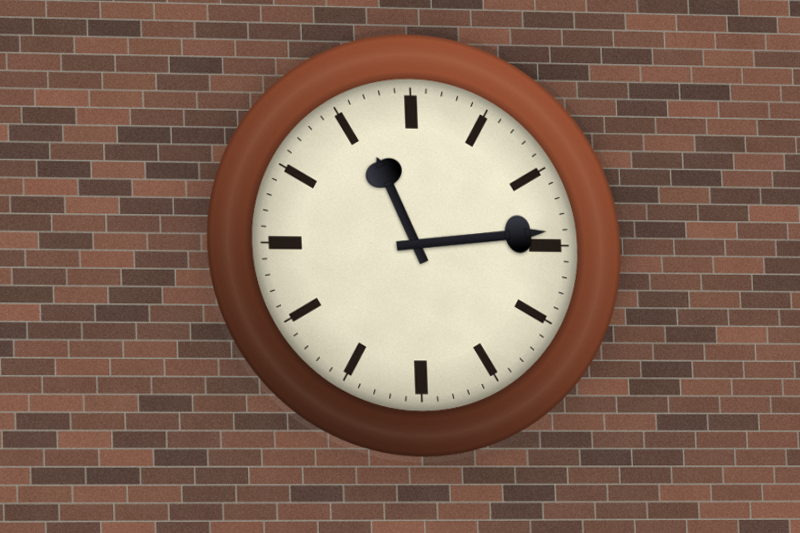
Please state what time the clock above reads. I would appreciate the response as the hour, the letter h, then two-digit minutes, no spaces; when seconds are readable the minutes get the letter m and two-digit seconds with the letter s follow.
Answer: 11h14
